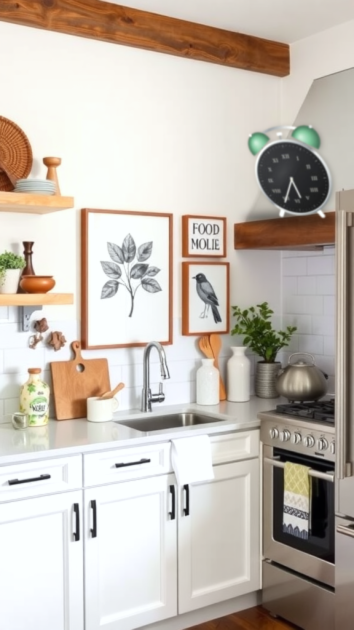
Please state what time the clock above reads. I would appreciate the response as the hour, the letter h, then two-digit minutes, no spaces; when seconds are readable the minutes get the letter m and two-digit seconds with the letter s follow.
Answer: 5h35
